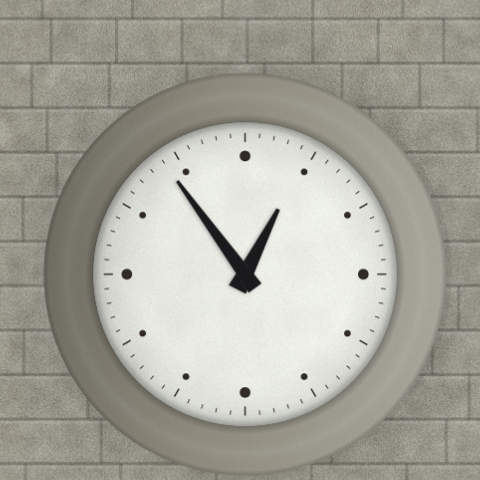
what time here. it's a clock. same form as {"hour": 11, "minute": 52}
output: {"hour": 12, "minute": 54}
